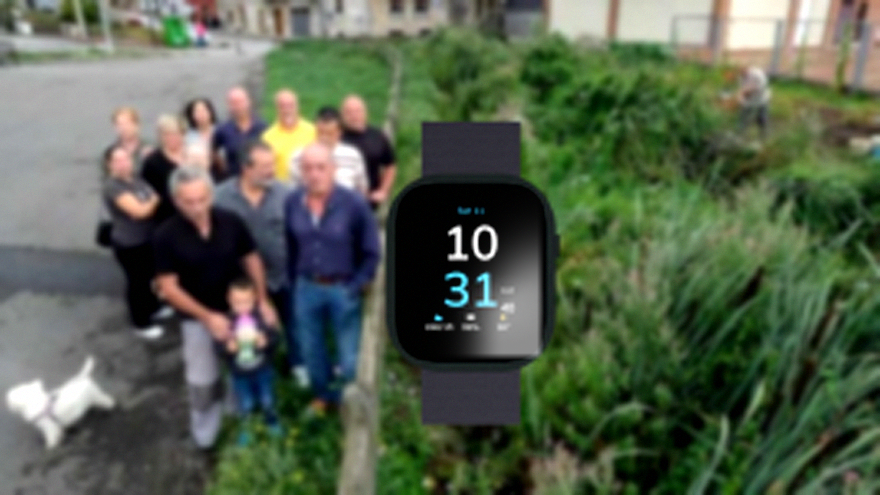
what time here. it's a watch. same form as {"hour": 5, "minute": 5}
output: {"hour": 10, "minute": 31}
